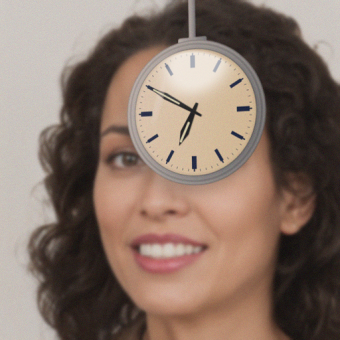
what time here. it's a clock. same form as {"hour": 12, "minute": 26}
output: {"hour": 6, "minute": 50}
